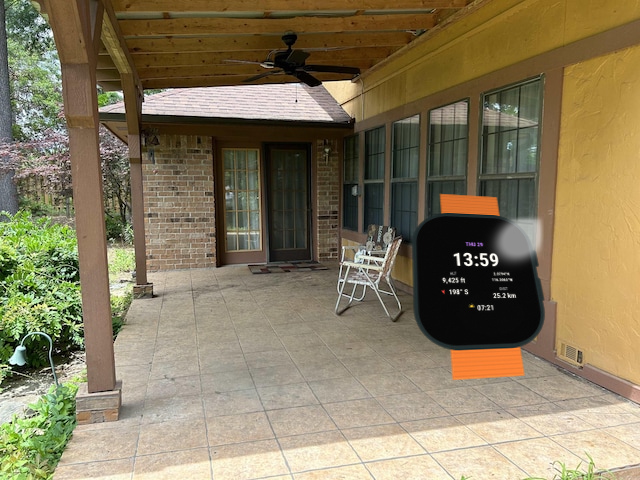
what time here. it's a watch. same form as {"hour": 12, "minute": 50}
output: {"hour": 13, "minute": 59}
